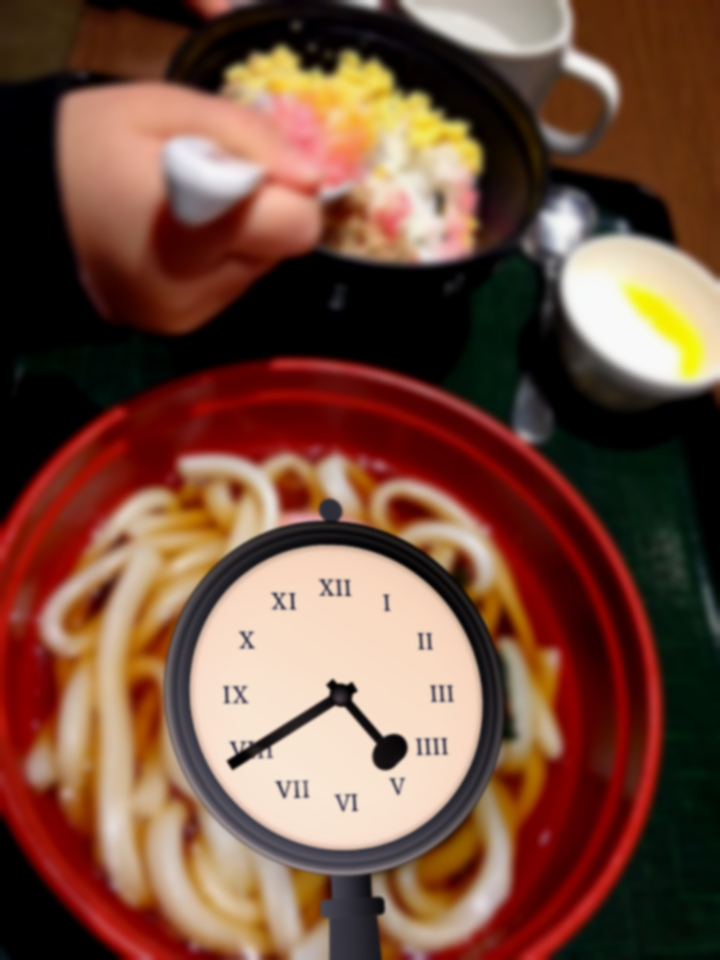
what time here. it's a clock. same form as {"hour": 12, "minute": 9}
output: {"hour": 4, "minute": 40}
